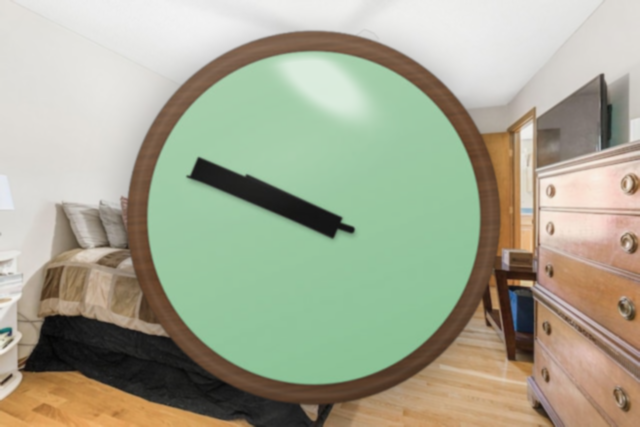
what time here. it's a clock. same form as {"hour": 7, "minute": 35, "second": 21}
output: {"hour": 9, "minute": 48, "second": 48}
